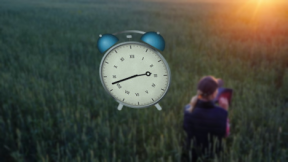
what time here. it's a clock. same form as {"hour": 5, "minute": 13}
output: {"hour": 2, "minute": 42}
